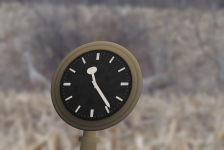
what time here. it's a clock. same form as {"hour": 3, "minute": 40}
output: {"hour": 11, "minute": 24}
